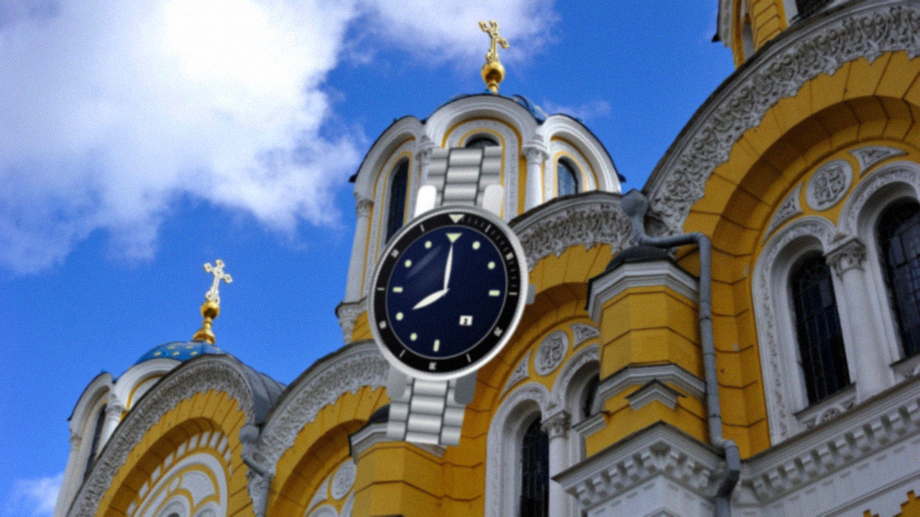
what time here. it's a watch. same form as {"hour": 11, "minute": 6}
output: {"hour": 8, "minute": 0}
